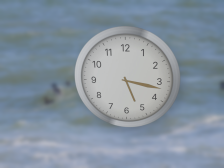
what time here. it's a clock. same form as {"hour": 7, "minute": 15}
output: {"hour": 5, "minute": 17}
